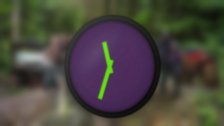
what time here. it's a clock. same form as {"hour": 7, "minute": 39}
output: {"hour": 11, "minute": 33}
